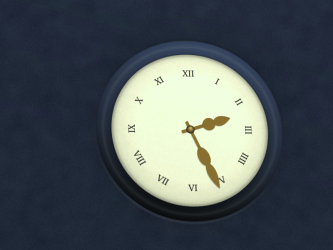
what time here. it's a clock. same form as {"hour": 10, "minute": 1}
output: {"hour": 2, "minute": 26}
